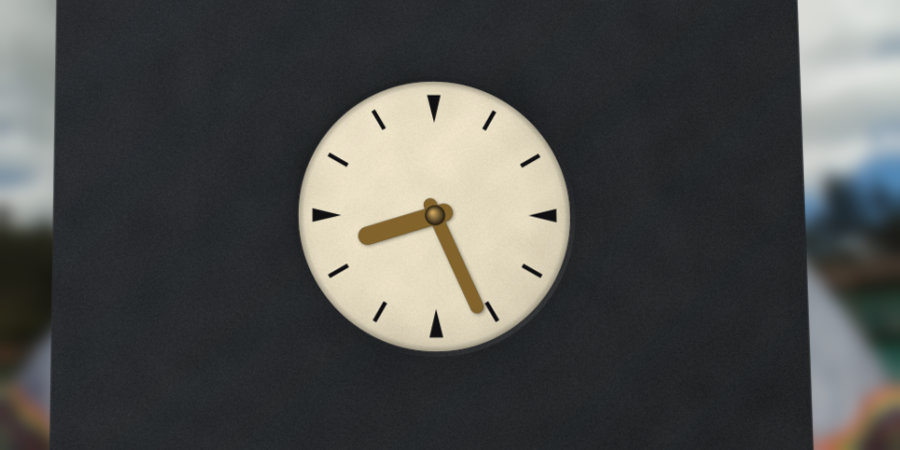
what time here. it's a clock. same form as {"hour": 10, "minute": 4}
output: {"hour": 8, "minute": 26}
